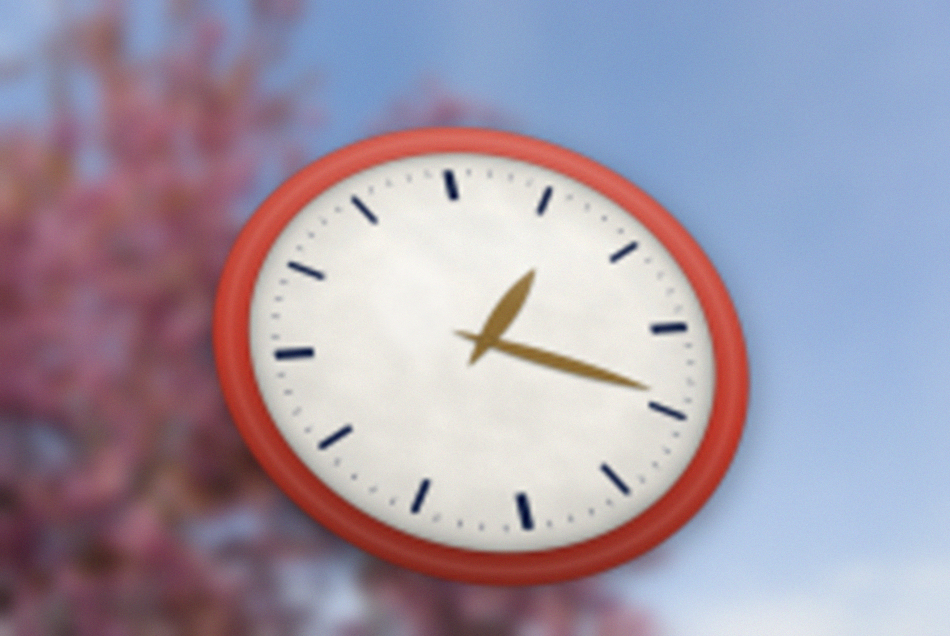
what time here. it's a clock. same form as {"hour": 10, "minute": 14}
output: {"hour": 1, "minute": 19}
